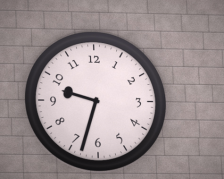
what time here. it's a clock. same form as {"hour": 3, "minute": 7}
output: {"hour": 9, "minute": 33}
